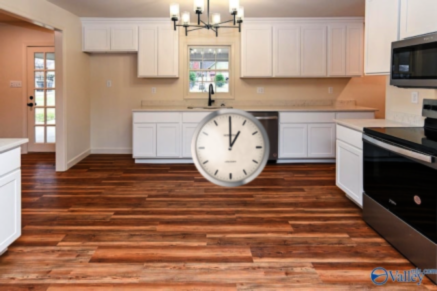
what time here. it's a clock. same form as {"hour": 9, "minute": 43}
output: {"hour": 1, "minute": 0}
